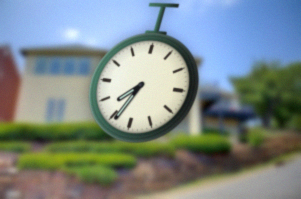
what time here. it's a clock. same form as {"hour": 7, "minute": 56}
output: {"hour": 7, "minute": 34}
